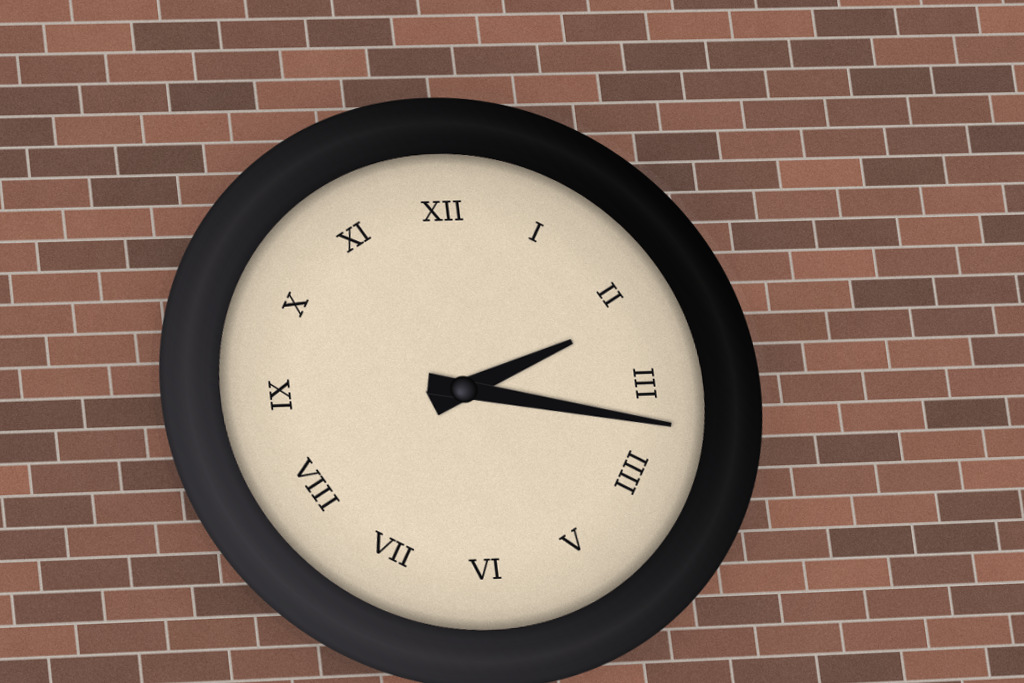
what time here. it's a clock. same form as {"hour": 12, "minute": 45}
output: {"hour": 2, "minute": 17}
